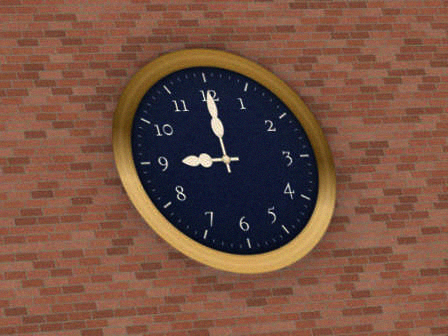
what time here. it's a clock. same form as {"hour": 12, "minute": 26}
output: {"hour": 9, "minute": 0}
